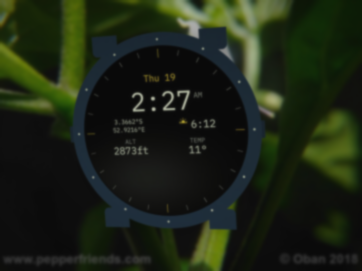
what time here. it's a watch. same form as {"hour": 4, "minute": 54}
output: {"hour": 2, "minute": 27}
